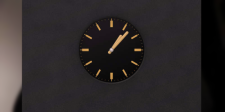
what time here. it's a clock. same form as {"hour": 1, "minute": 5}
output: {"hour": 1, "minute": 7}
